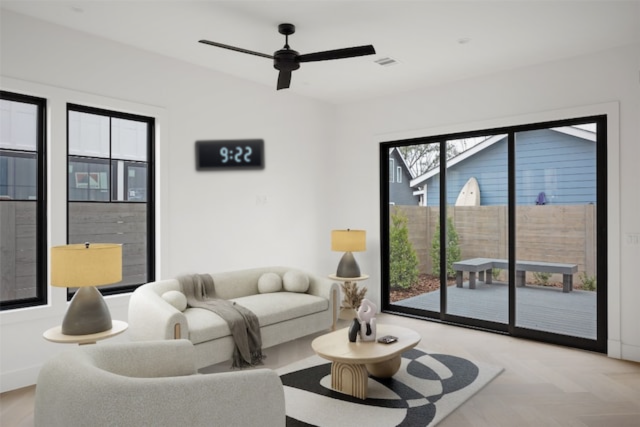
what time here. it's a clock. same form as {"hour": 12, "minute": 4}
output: {"hour": 9, "minute": 22}
